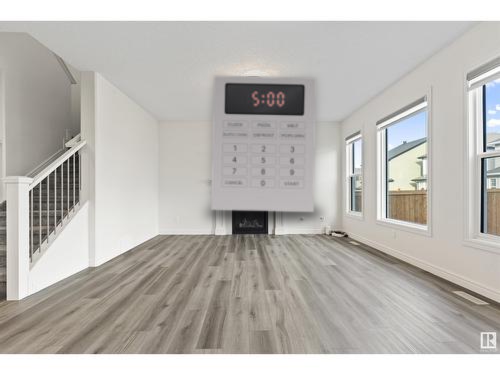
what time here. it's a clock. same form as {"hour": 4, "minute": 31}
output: {"hour": 5, "minute": 0}
